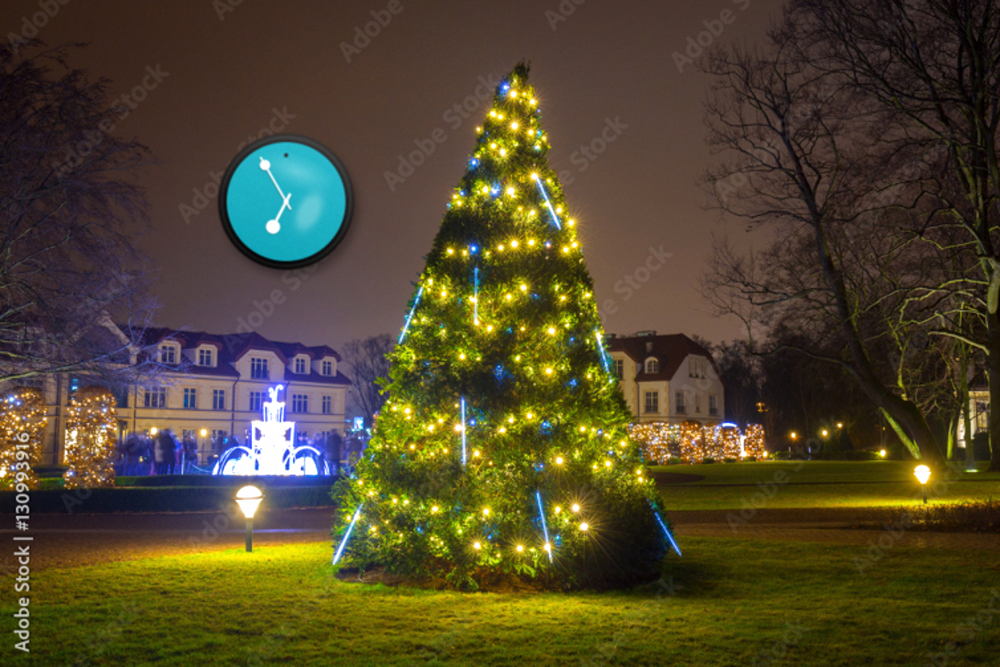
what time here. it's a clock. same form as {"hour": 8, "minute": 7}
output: {"hour": 6, "minute": 55}
